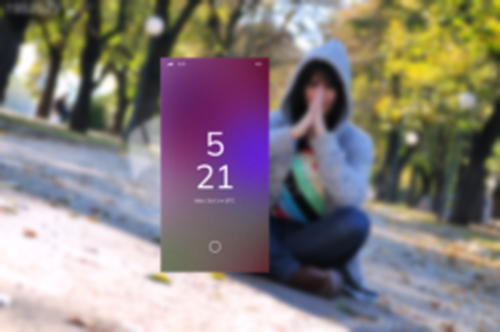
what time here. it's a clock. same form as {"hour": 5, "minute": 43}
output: {"hour": 5, "minute": 21}
